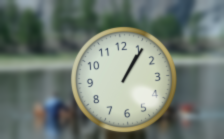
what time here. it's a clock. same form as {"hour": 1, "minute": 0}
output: {"hour": 1, "minute": 6}
